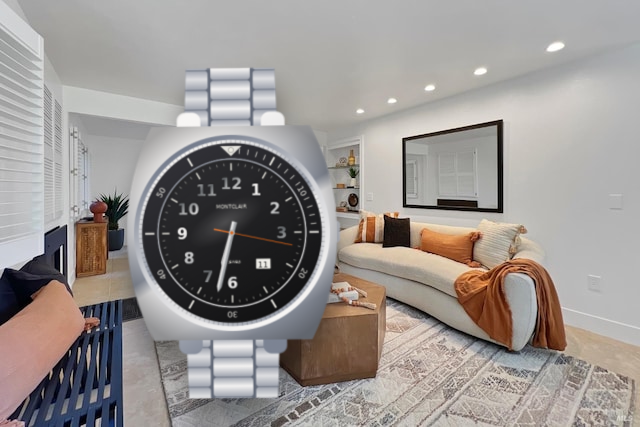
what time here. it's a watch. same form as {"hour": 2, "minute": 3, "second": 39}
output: {"hour": 6, "minute": 32, "second": 17}
